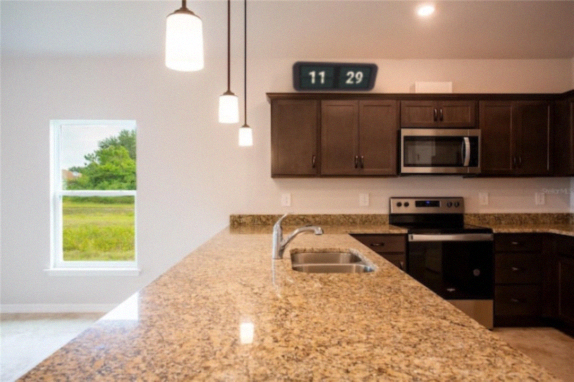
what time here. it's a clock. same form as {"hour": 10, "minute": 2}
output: {"hour": 11, "minute": 29}
